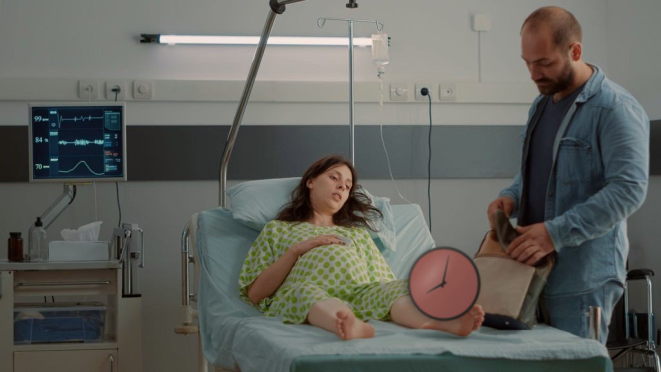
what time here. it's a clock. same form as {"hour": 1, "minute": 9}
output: {"hour": 8, "minute": 2}
